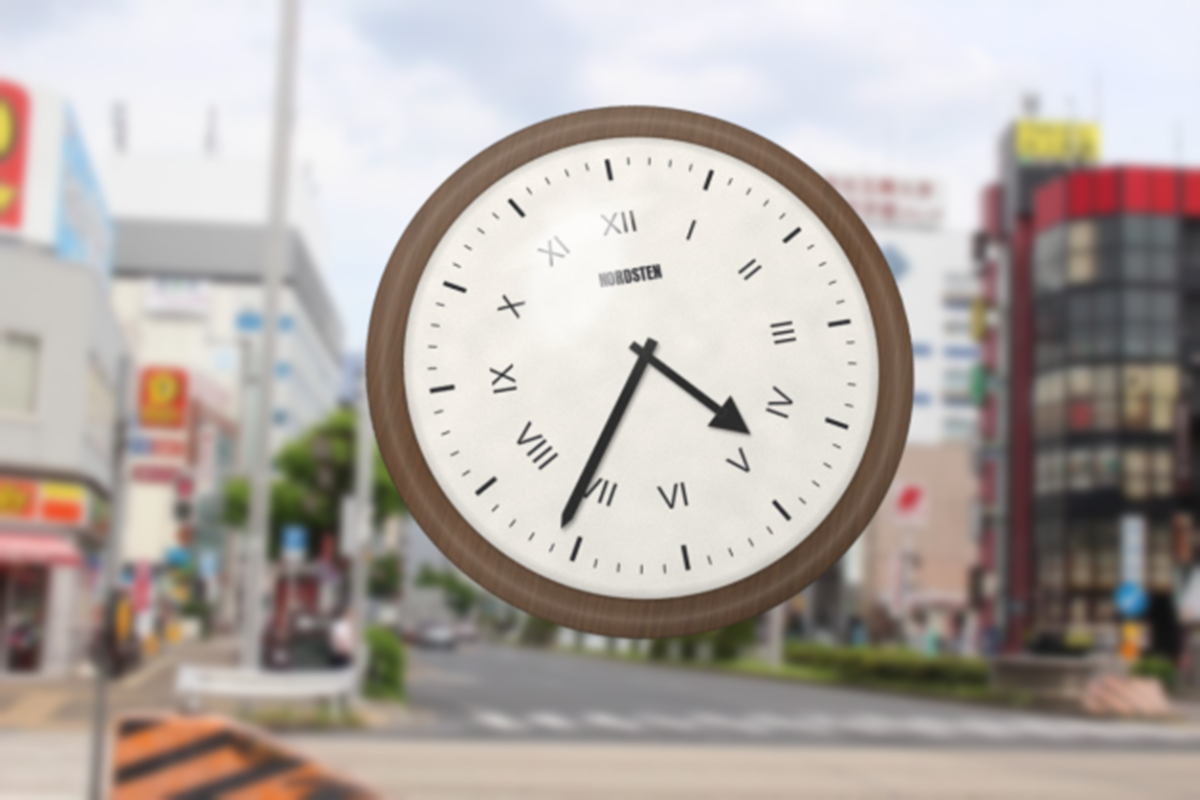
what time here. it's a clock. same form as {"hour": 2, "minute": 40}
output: {"hour": 4, "minute": 36}
